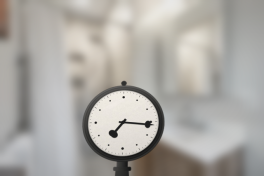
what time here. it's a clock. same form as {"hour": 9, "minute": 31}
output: {"hour": 7, "minute": 16}
